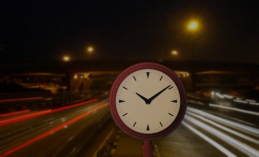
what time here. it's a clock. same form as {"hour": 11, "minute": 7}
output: {"hour": 10, "minute": 9}
